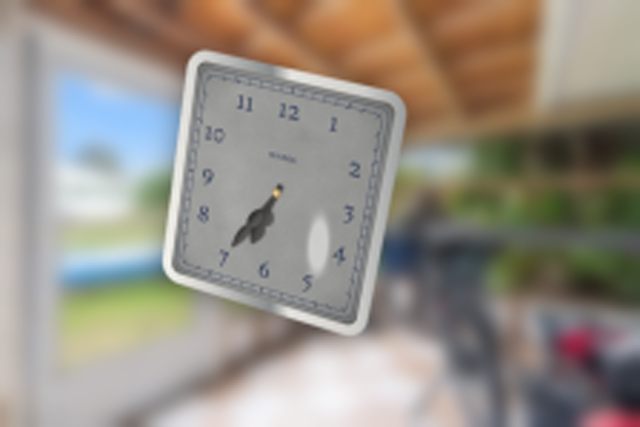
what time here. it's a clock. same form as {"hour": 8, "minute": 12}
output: {"hour": 6, "minute": 35}
